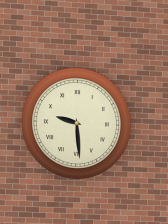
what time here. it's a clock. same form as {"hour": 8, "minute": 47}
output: {"hour": 9, "minute": 29}
